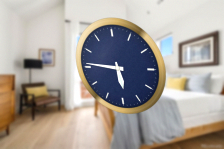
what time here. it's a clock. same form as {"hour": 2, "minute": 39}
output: {"hour": 5, "minute": 46}
